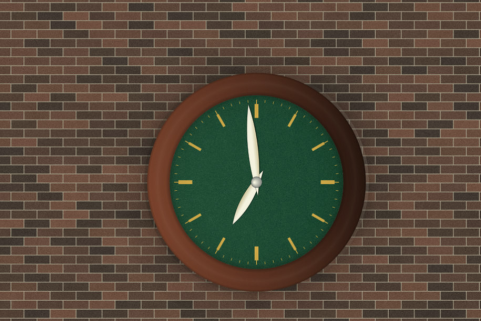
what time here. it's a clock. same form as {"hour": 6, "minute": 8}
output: {"hour": 6, "minute": 59}
